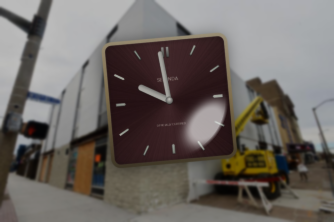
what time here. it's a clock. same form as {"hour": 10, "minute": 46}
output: {"hour": 9, "minute": 59}
